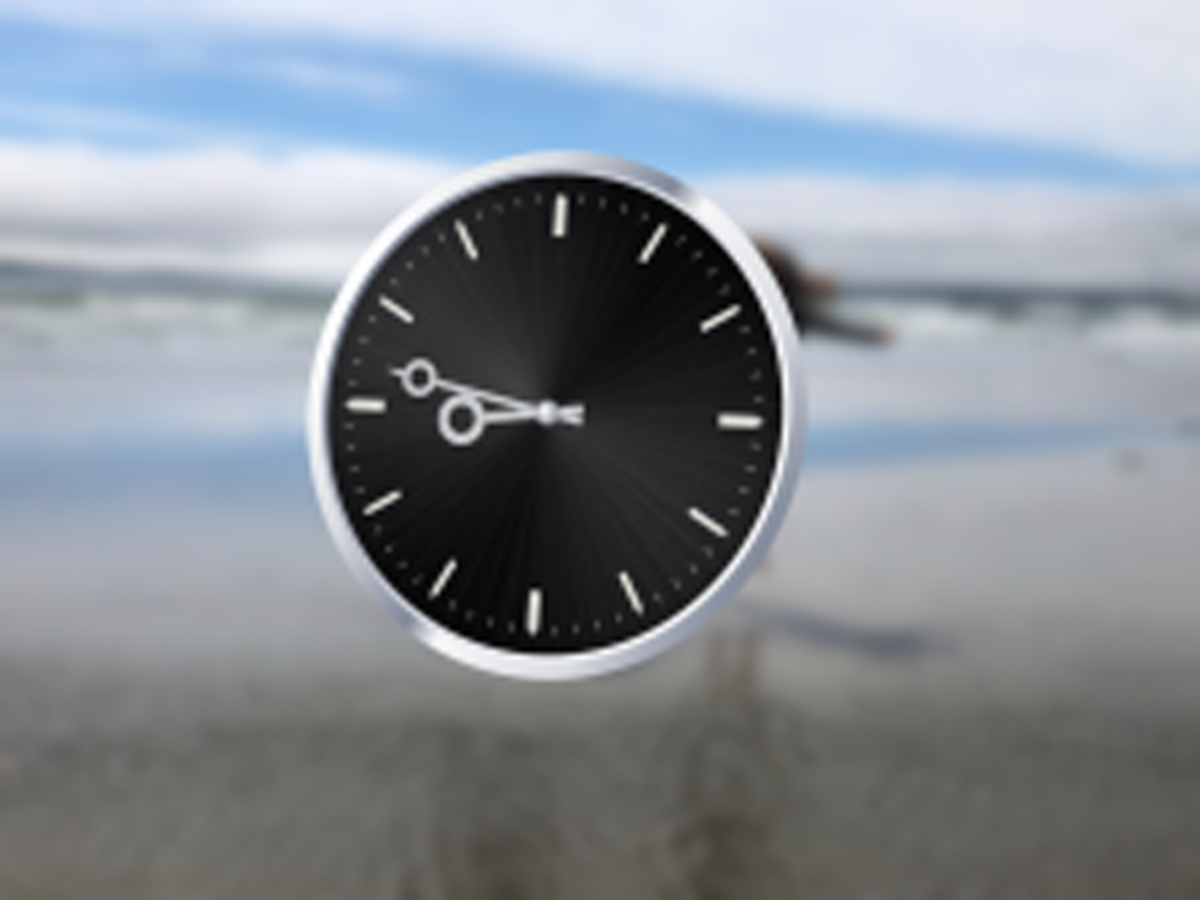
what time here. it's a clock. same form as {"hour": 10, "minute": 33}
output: {"hour": 8, "minute": 47}
